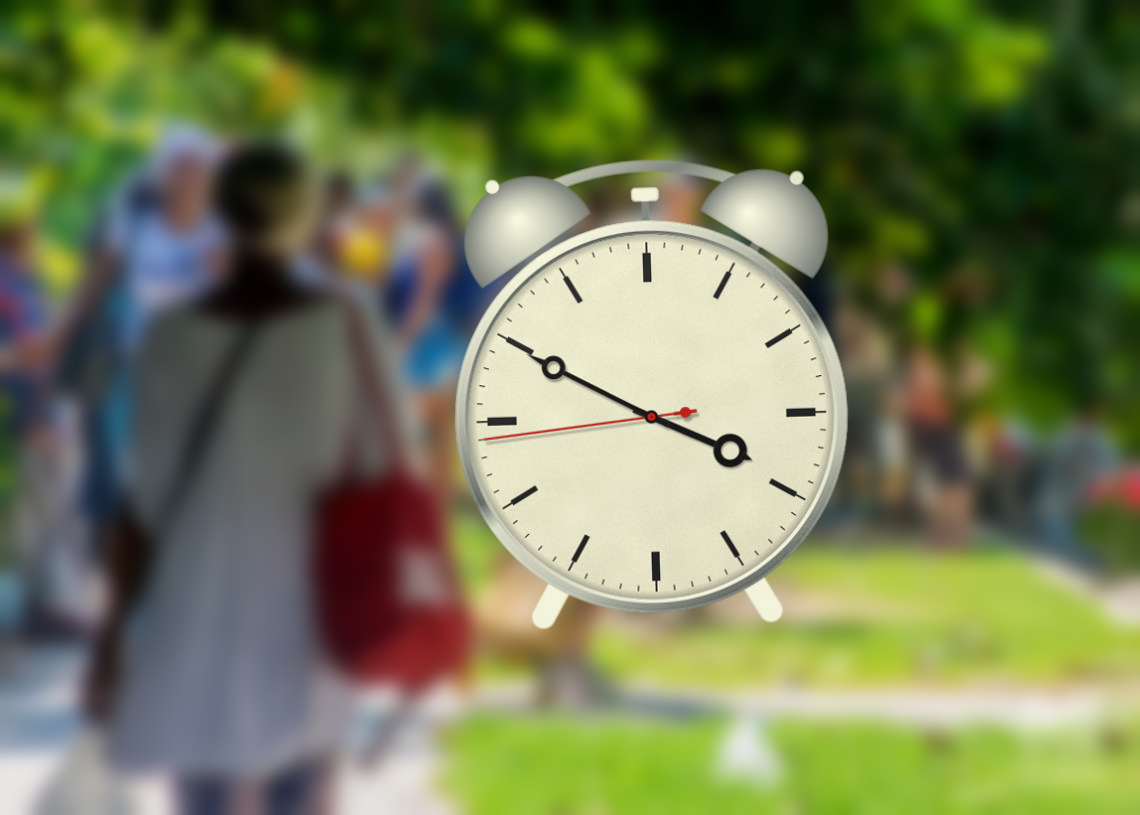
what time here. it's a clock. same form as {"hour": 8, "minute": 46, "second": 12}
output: {"hour": 3, "minute": 49, "second": 44}
